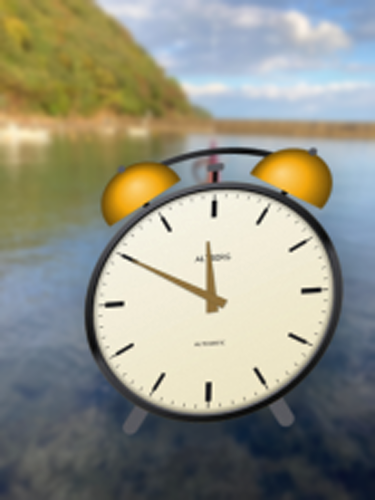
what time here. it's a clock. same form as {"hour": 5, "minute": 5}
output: {"hour": 11, "minute": 50}
